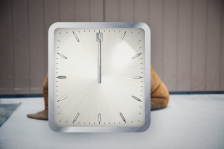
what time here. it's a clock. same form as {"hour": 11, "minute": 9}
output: {"hour": 12, "minute": 0}
